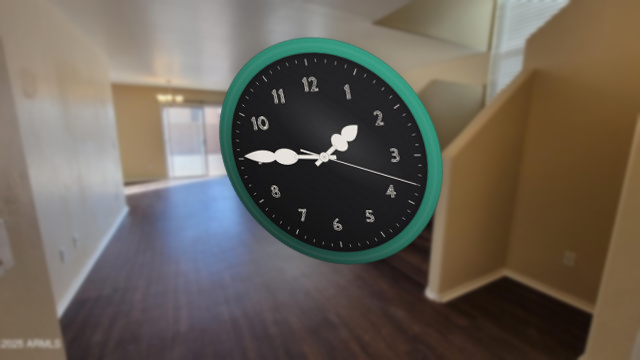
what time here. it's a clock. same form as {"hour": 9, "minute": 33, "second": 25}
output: {"hour": 1, "minute": 45, "second": 18}
